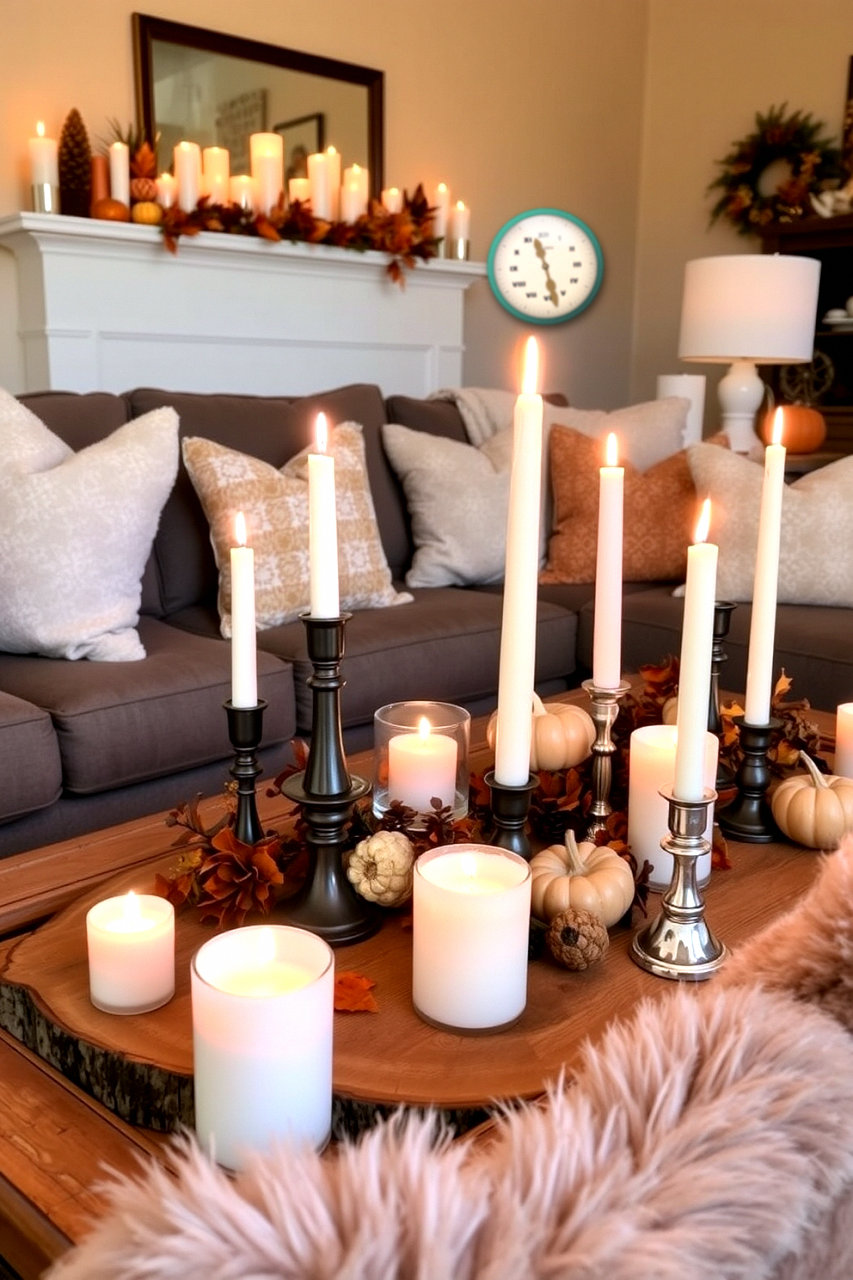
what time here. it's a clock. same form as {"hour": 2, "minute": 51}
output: {"hour": 11, "minute": 28}
